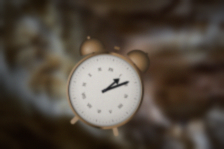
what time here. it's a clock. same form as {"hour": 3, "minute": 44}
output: {"hour": 1, "minute": 9}
